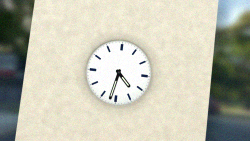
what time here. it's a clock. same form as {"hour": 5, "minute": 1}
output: {"hour": 4, "minute": 32}
